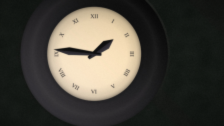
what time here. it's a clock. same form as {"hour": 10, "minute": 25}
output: {"hour": 1, "minute": 46}
